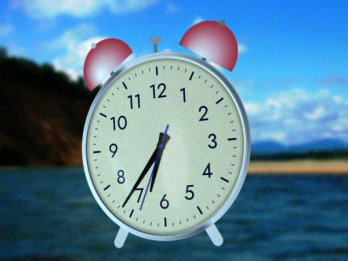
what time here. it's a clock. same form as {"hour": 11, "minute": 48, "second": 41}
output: {"hour": 6, "minute": 36, "second": 34}
